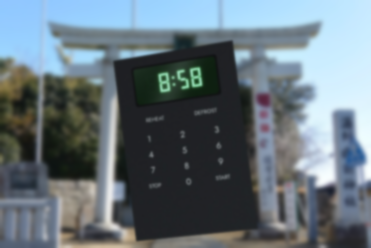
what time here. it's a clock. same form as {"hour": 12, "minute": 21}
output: {"hour": 8, "minute": 58}
